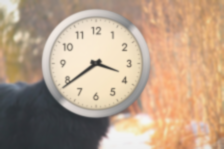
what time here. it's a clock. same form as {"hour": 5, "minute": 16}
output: {"hour": 3, "minute": 39}
